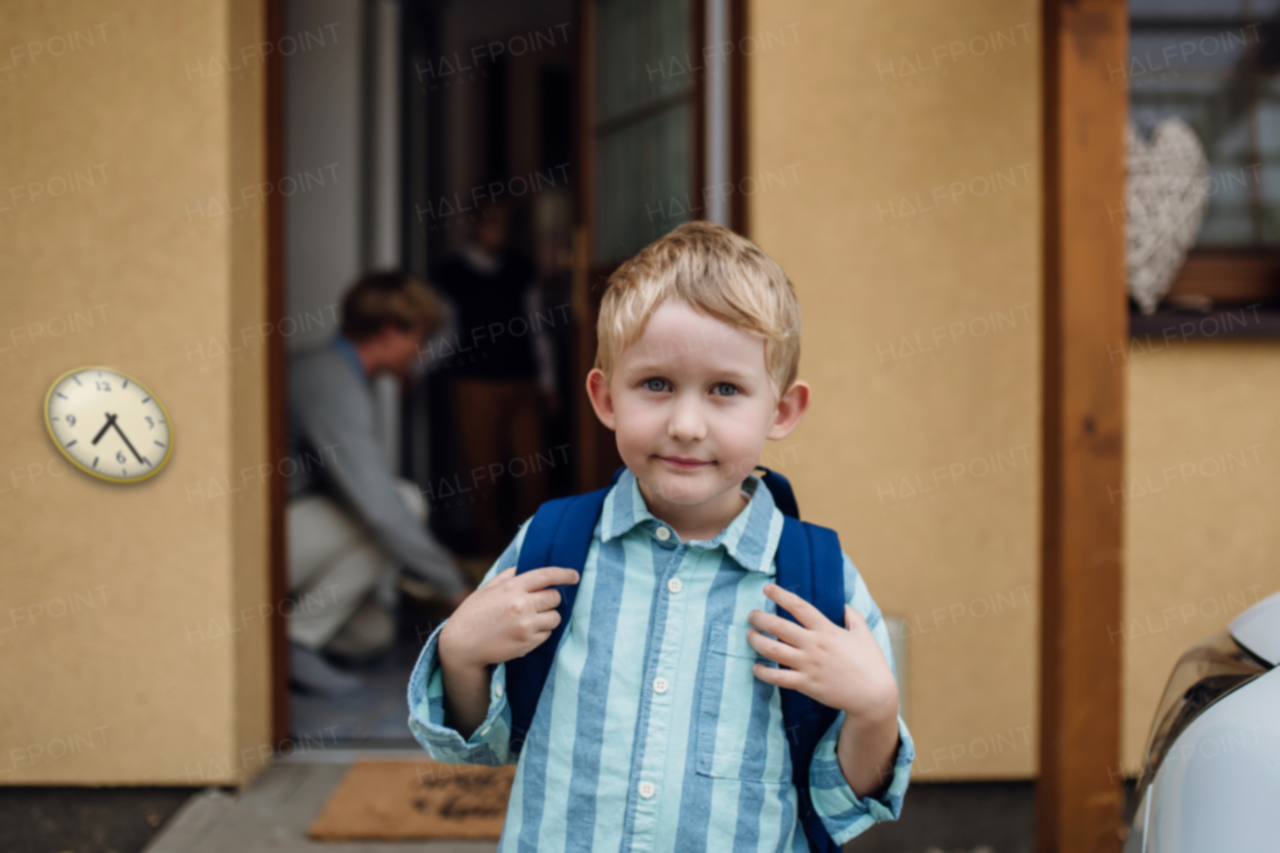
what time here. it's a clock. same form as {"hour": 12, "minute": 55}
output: {"hour": 7, "minute": 26}
